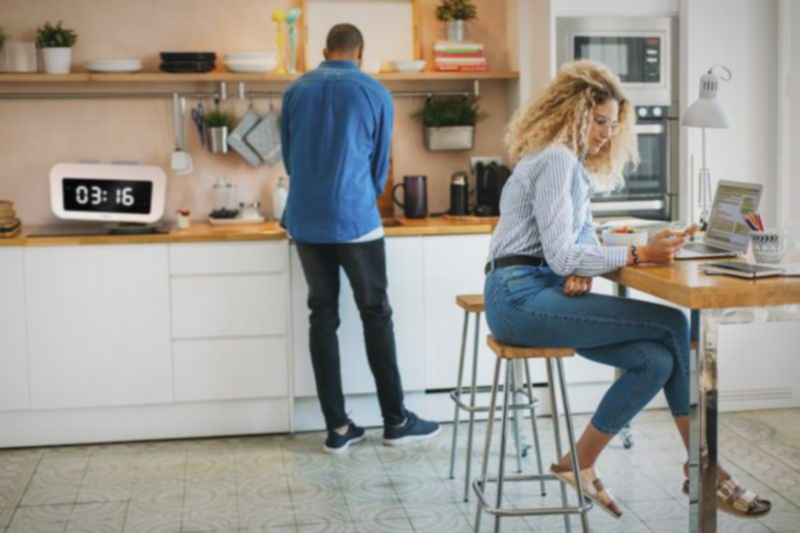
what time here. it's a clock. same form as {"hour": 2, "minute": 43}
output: {"hour": 3, "minute": 16}
